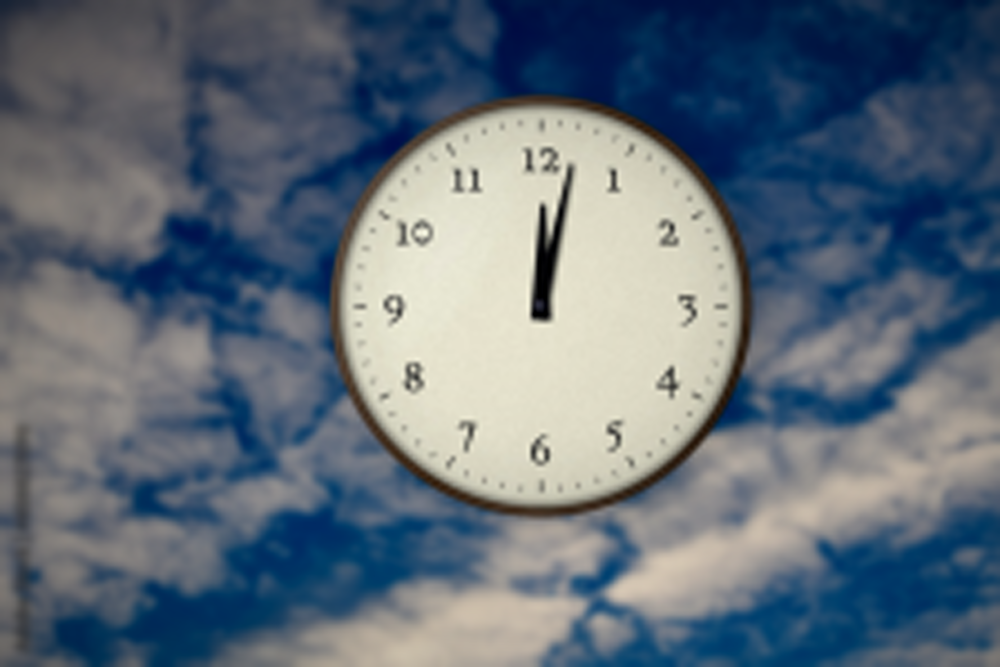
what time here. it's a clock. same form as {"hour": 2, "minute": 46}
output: {"hour": 12, "minute": 2}
